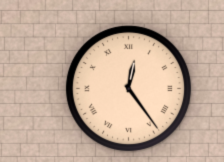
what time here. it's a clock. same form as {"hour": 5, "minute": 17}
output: {"hour": 12, "minute": 24}
